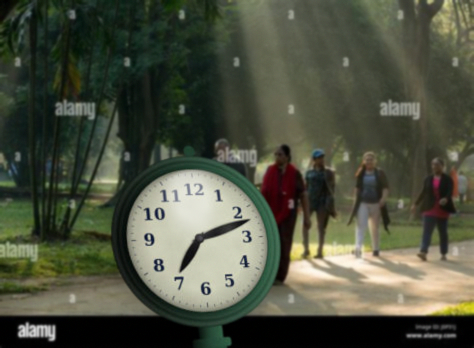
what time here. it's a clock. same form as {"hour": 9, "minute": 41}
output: {"hour": 7, "minute": 12}
